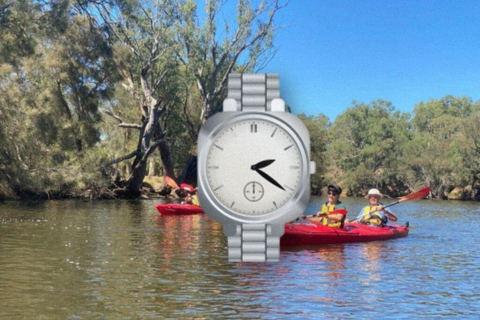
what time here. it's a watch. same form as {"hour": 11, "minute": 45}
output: {"hour": 2, "minute": 21}
